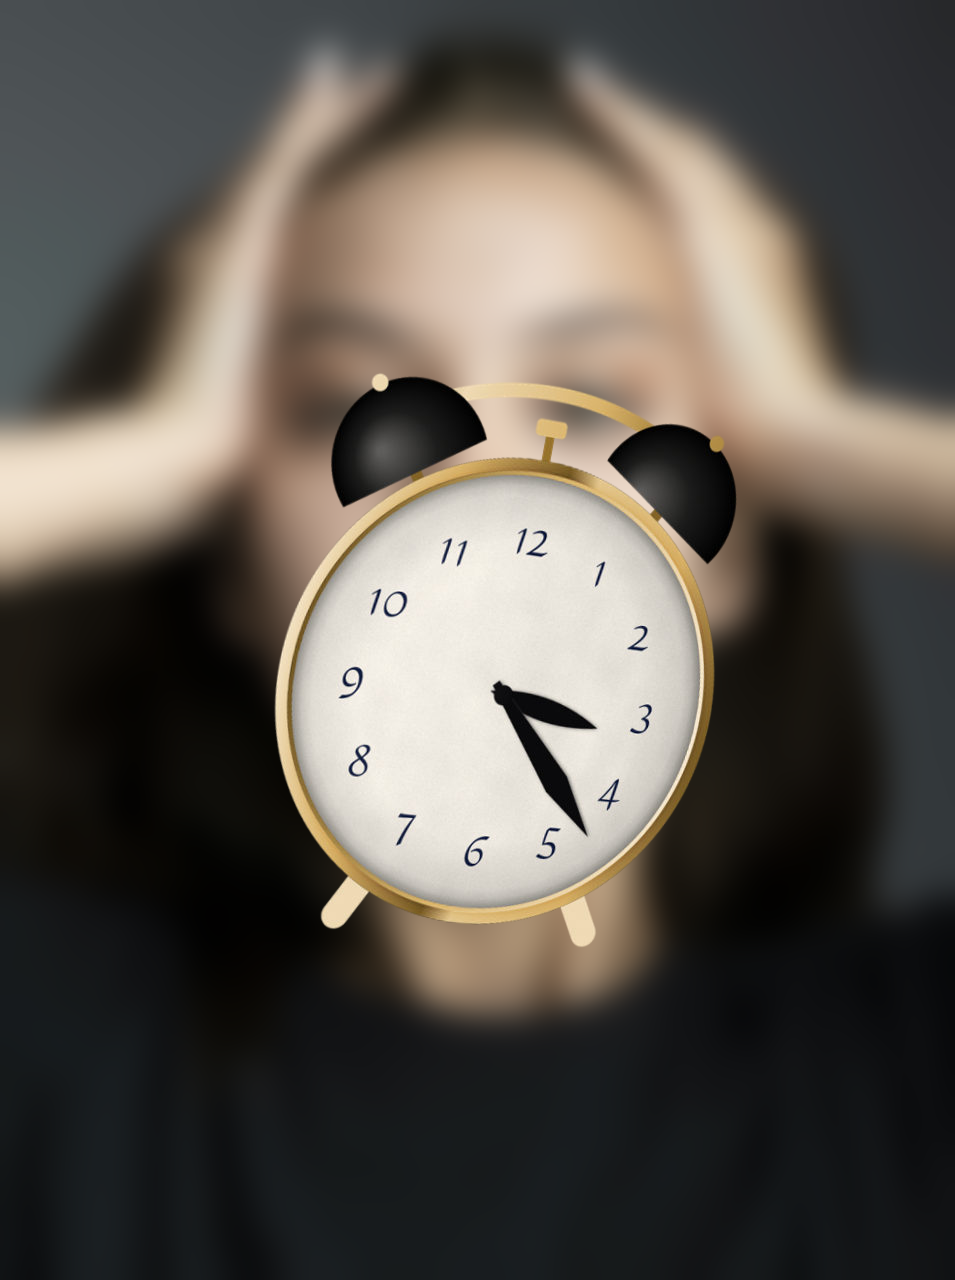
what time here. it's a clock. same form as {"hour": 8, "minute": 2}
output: {"hour": 3, "minute": 23}
